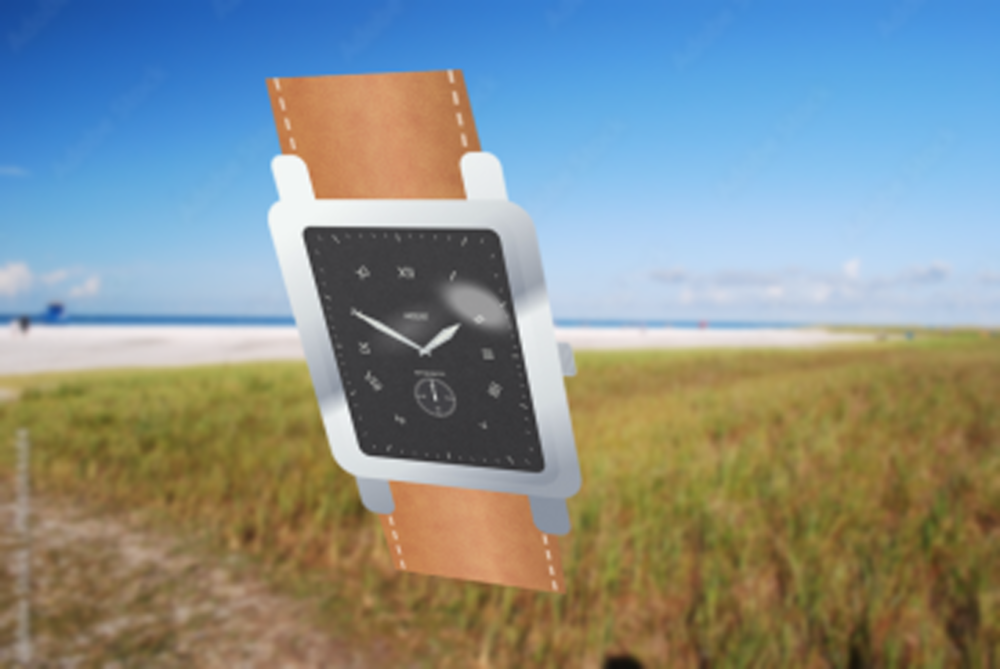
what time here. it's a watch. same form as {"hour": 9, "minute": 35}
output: {"hour": 1, "minute": 50}
